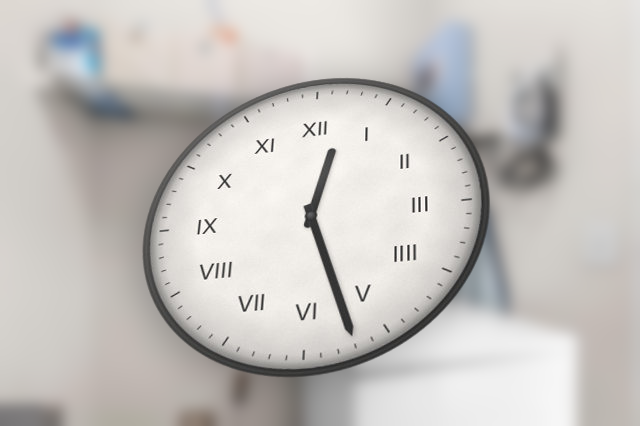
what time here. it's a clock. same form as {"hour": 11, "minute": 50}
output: {"hour": 12, "minute": 27}
